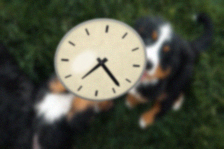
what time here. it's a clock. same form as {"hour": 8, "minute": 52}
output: {"hour": 7, "minute": 23}
